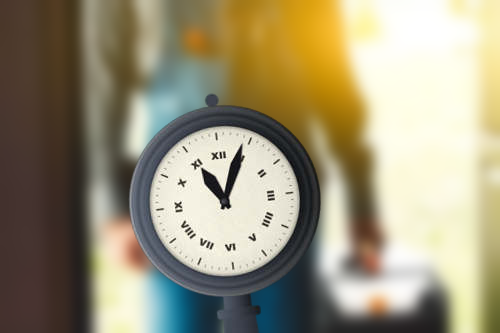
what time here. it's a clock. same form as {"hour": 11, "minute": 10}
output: {"hour": 11, "minute": 4}
